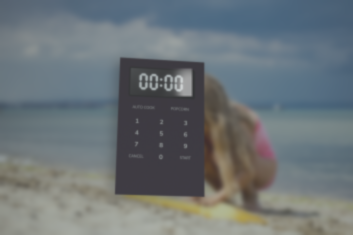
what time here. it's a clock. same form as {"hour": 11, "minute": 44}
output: {"hour": 0, "minute": 0}
